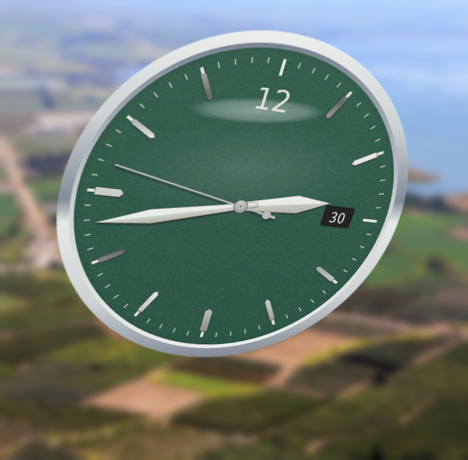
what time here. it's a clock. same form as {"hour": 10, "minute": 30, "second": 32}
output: {"hour": 2, "minute": 42, "second": 47}
